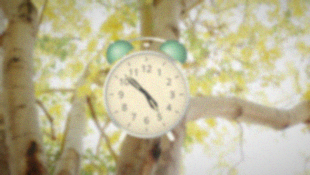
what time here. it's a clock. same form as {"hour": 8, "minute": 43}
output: {"hour": 4, "minute": 52}
